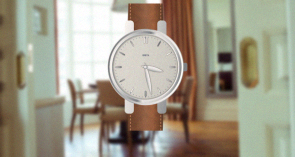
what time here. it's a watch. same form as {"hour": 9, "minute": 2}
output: {"hour": 3, "minute": 28}
